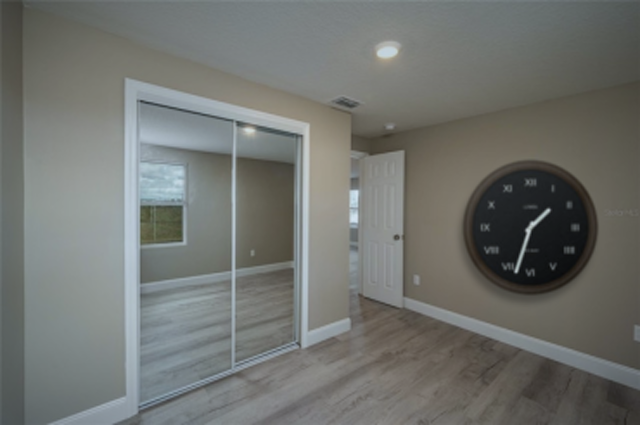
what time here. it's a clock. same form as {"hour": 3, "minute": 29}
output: {"hour": 1, "minute": 33}
